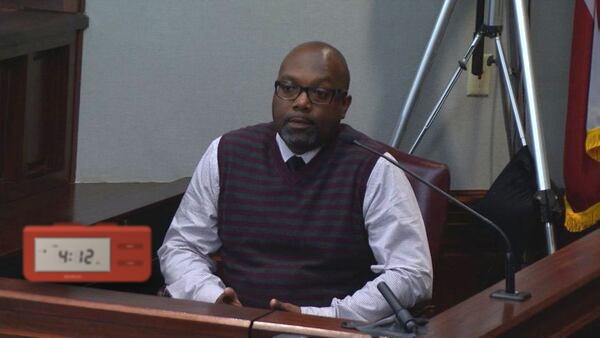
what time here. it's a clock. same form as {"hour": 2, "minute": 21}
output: {"hour": 4, "minute": 12}
